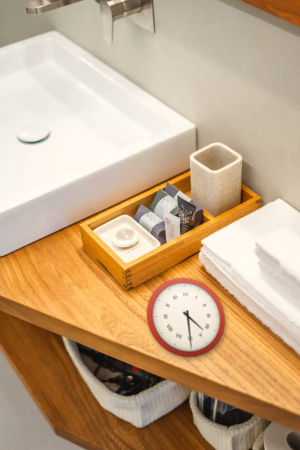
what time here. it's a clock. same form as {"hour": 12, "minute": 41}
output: {"hour": 4, "minute": 30}
